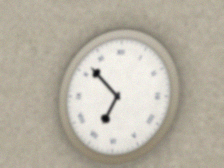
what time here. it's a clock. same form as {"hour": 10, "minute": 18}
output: {"hour": 6, "minute": 52}
